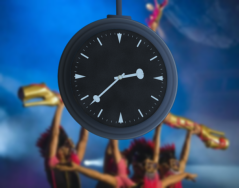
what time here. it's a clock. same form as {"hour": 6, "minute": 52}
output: {"hour": 2, "minute": 38}
